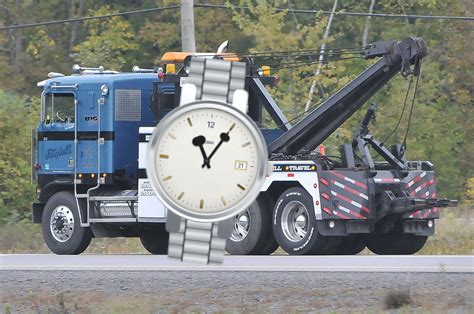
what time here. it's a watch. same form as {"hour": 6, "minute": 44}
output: {"hour": 11, "minute": 5}
